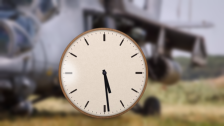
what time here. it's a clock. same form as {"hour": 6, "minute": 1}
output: {"hour": 5, "minute": 29}
